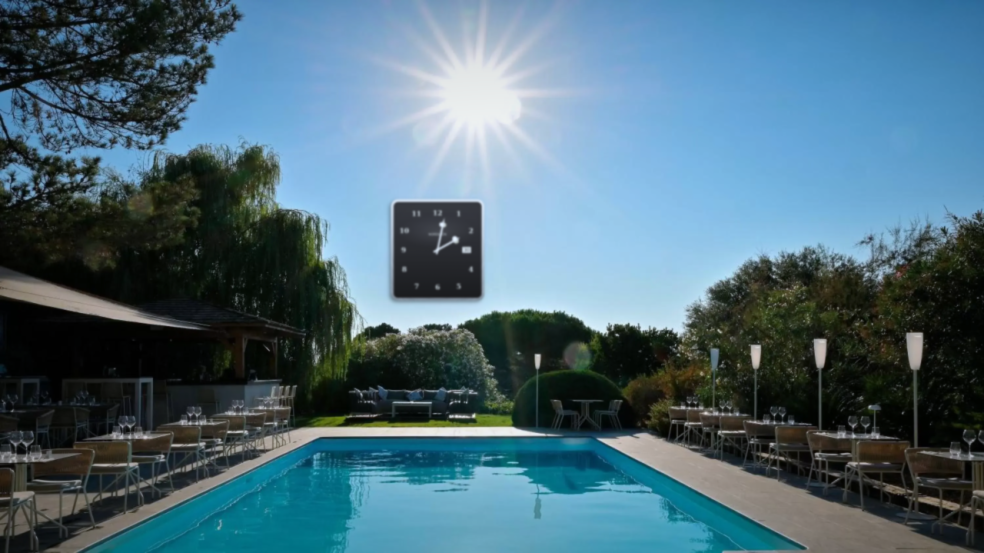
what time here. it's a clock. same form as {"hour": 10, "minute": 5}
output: {"hour": 2, "minute": 2}
